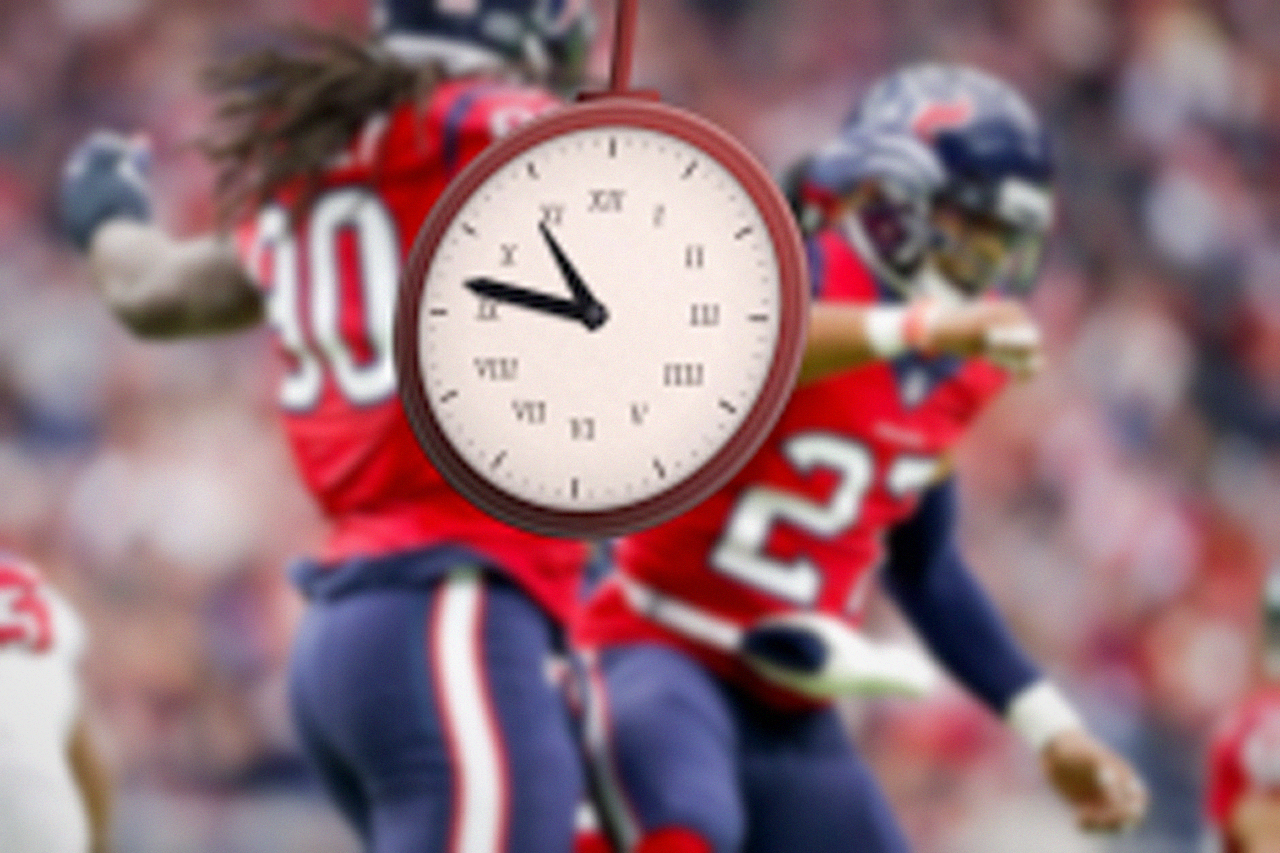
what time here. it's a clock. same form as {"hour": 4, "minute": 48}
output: {"hour": 10, "minute": 47}
